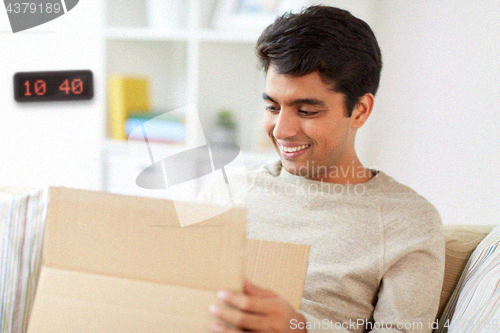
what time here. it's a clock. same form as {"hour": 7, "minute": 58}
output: {"hour": 10, "minute": 40}
